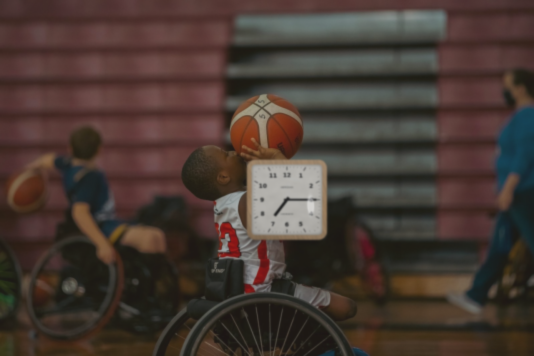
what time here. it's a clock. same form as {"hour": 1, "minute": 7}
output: {"hour": 7, "minute": 15}
